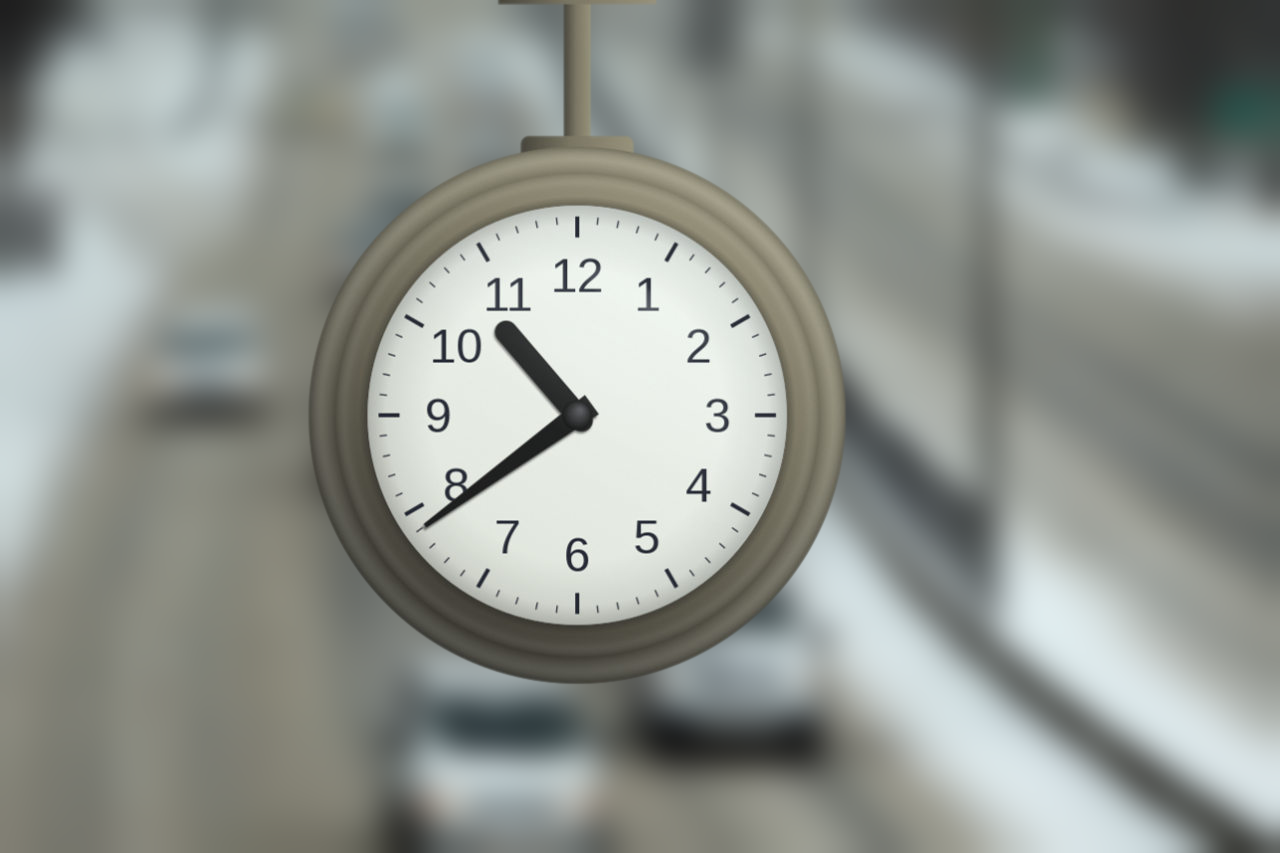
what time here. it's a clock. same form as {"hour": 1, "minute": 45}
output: {"hour": 10, "minute": 39}
